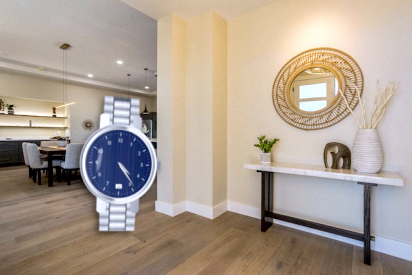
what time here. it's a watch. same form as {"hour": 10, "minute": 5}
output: {"hour": 4, "minute": 24}
